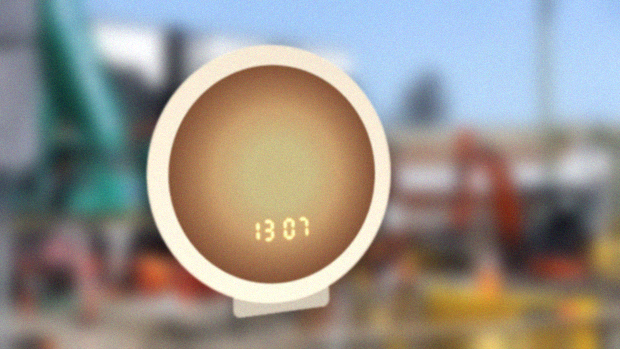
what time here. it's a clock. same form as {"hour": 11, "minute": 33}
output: {"hour": 13, "minute": 7}
